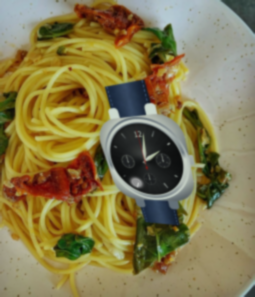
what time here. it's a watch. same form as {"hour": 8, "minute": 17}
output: {"hour": 2, "minute": 2}
